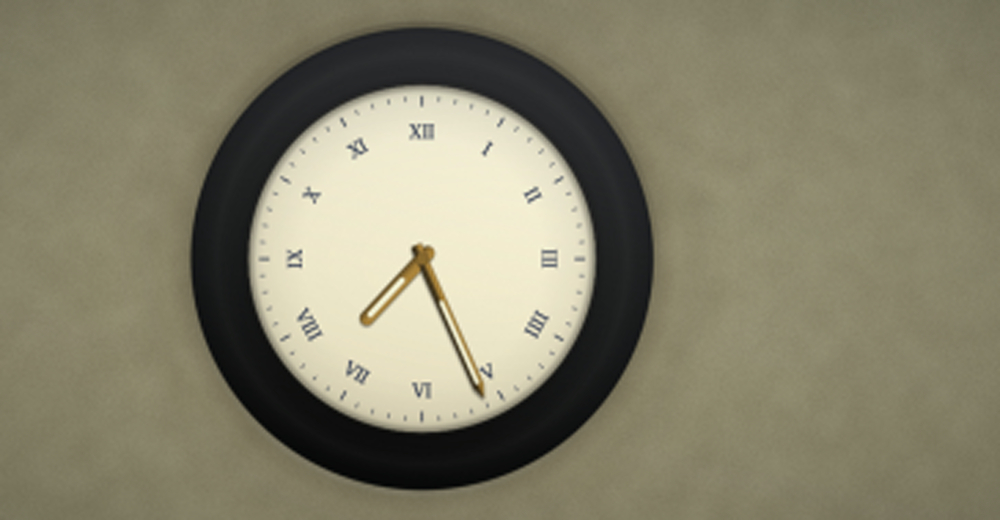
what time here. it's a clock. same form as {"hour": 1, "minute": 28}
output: {"hour": 7, "minute": 26}
